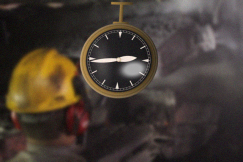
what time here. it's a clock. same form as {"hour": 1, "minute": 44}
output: {"hour": 2, "minute": 44}
